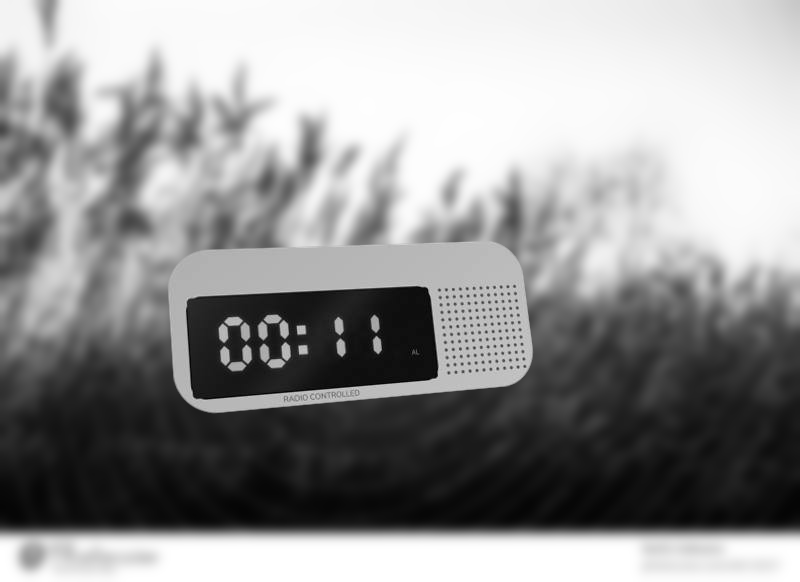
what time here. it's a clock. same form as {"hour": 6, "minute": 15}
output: {"hour": 0, "minute": 11}
